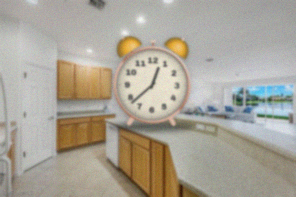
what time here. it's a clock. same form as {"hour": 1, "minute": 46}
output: {"hour": 12, "minute": 38}
